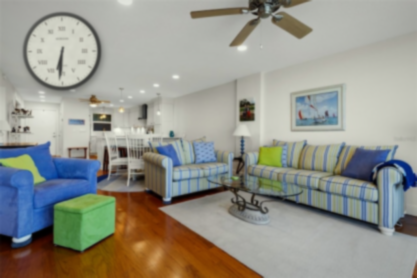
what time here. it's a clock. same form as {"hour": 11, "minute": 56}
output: {"hour": 6, "minute": 31}
